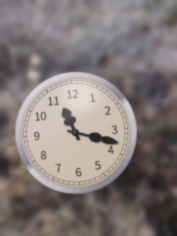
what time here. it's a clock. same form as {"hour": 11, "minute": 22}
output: {"hour": 11, "minute": 18}
